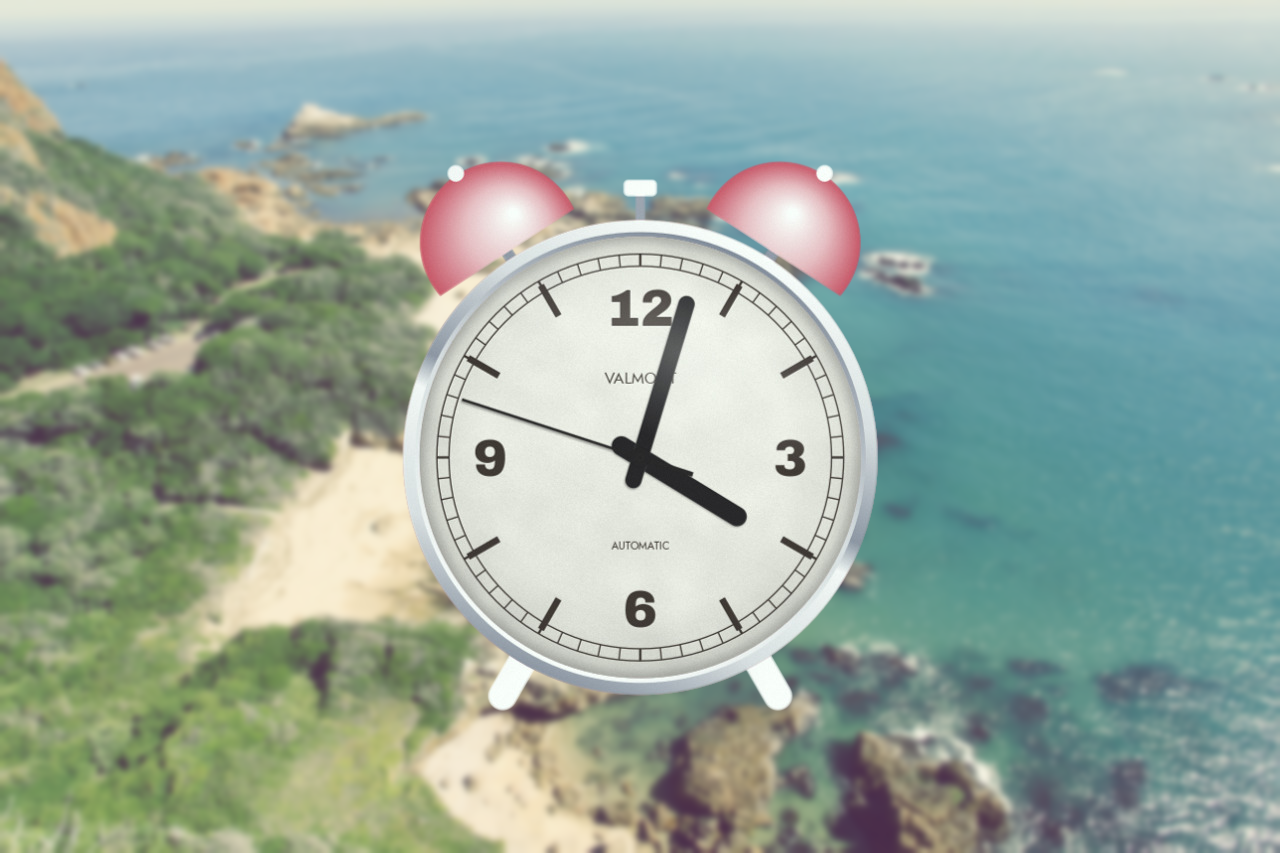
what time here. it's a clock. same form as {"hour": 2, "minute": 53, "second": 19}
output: {"hour": 4, "minute": 2, "second": 48}
